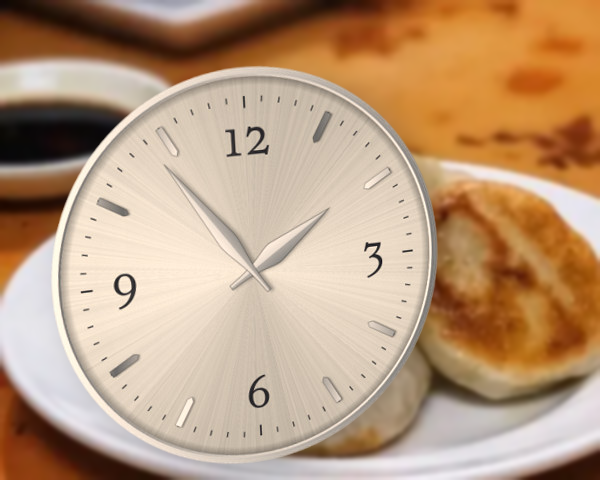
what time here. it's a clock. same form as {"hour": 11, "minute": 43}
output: {"hour": 1, "minute": 54}
